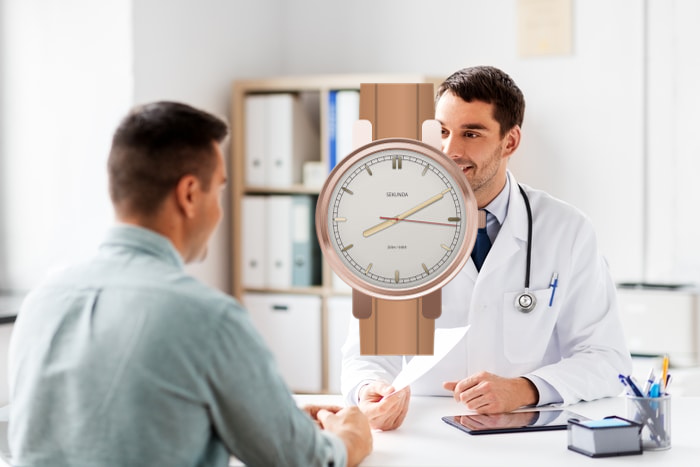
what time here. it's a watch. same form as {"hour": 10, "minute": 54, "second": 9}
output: {"hour": 8, "minute": 10, "second": 16}
